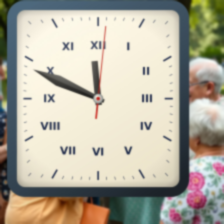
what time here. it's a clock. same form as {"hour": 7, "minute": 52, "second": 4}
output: {"hour": 11, "minute": 49, "second": 1}
